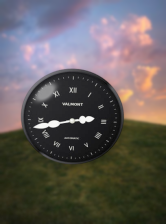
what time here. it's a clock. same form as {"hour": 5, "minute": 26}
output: {"hour": 2, "minute": 43}
